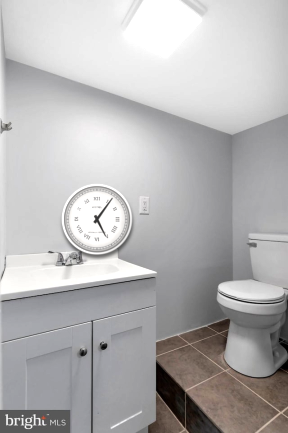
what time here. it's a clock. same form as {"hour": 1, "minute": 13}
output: {"hour": 5, "minute": 6}
